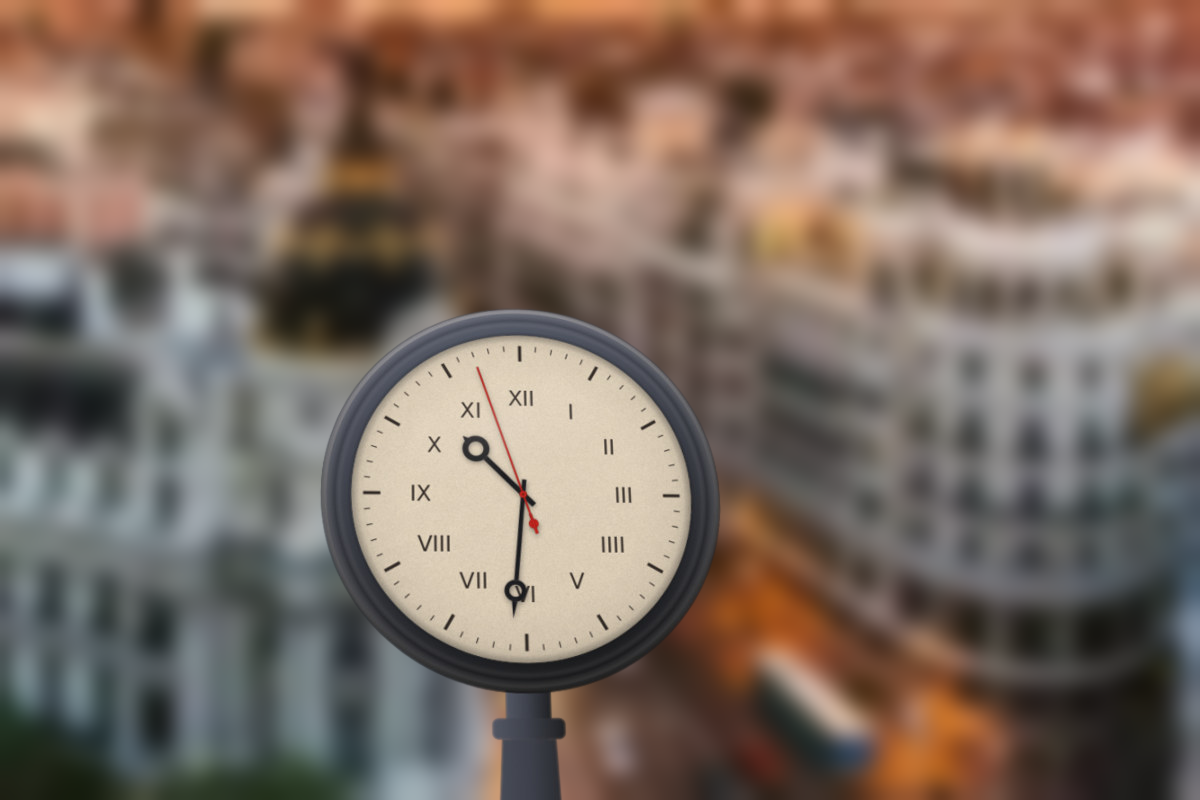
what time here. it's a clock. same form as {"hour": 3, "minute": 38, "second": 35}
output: {"hour": 10, "minute": 30, "second": 57}
